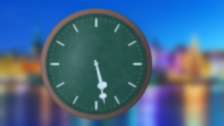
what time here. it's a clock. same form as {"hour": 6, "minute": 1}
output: {"hour": 5, "minute": 28}
